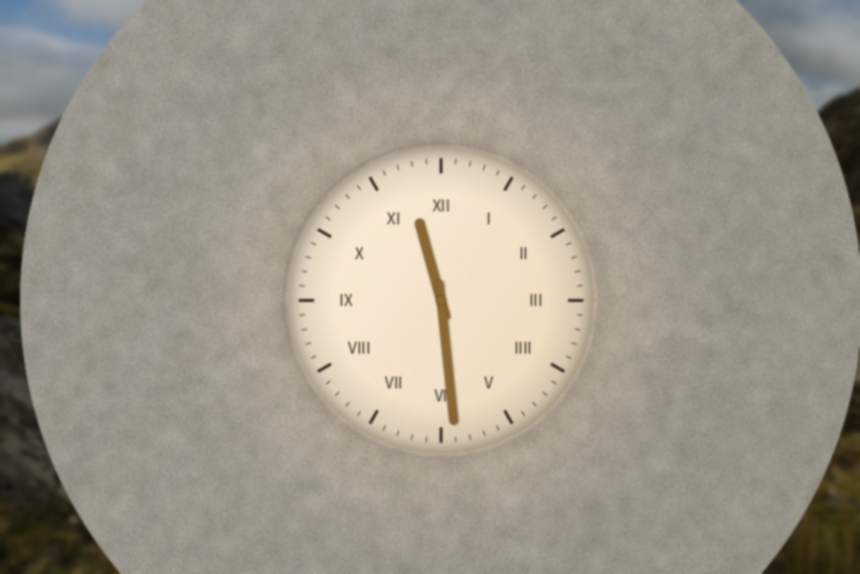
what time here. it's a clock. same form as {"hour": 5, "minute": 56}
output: {"hour": 11, "minute": 29}
